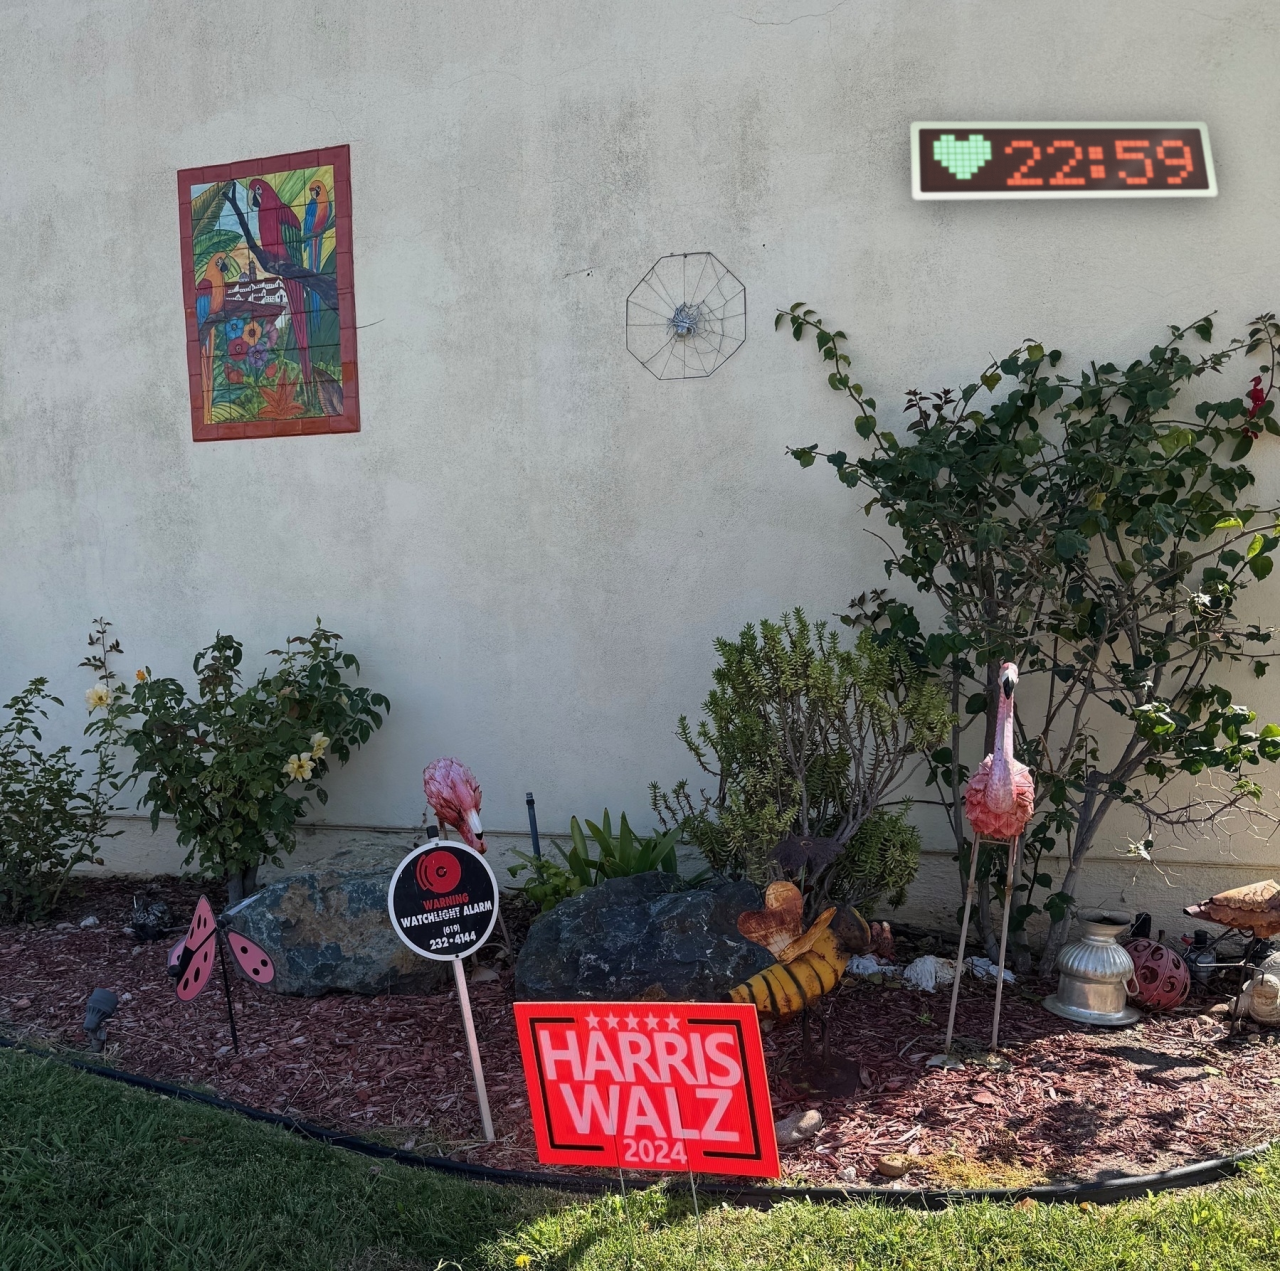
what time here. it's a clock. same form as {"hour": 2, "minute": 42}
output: {"hour": 22, "minute": 59}
